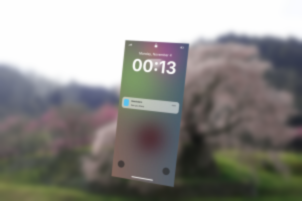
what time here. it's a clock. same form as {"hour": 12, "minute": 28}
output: {"hour": 0, "minute": 13}
